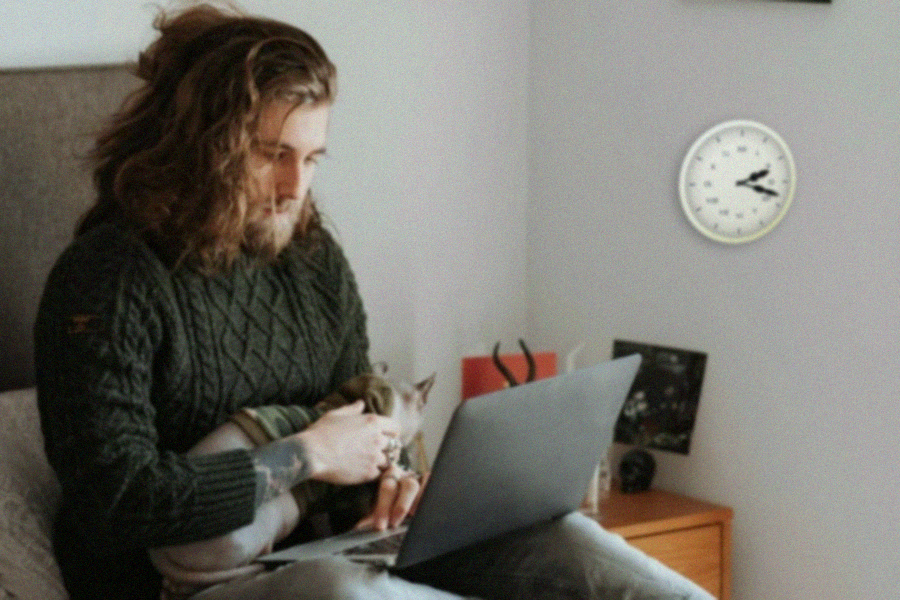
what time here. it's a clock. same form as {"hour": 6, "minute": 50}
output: {"hour": 2, "minute": 18}
